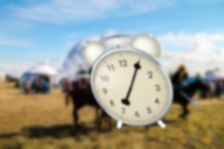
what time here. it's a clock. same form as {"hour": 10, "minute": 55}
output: {"hour": 7, "minute": 5}
